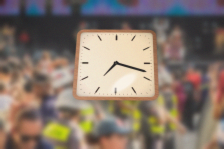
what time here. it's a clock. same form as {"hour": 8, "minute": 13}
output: {"hour": 7, "minute": 18}
